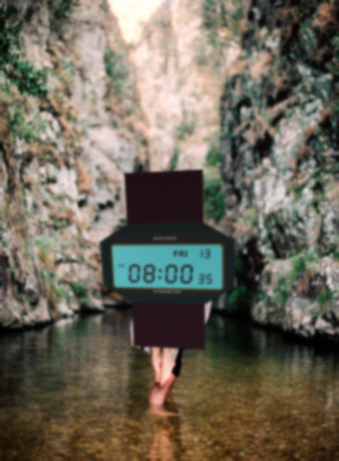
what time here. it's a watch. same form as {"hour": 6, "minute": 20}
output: {"hour": 8, "minute": 0}
